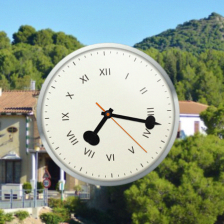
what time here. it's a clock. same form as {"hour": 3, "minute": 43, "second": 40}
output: {"hour": 7, "minute": 17, "second": 23}
